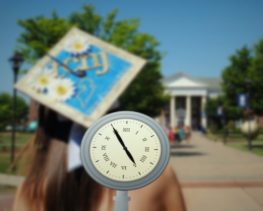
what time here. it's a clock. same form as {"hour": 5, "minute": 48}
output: {"hour": 4, "minute": 55}
